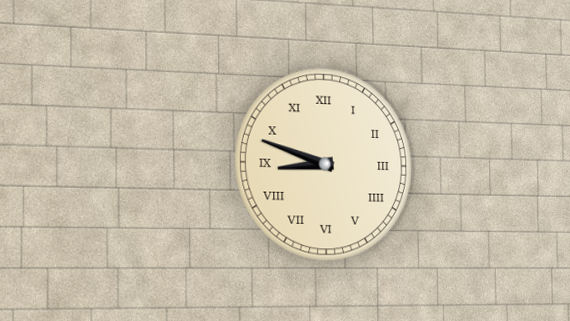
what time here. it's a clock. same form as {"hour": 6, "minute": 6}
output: {"hour": 8, "minute": 48}
